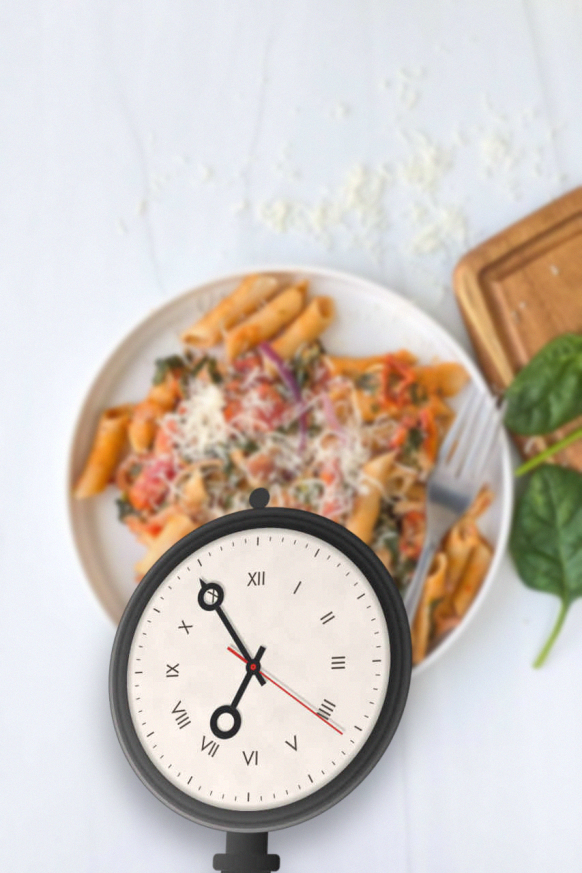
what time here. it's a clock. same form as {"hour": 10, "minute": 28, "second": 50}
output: {"hour": 6, "minute": 54, "second": 21}
